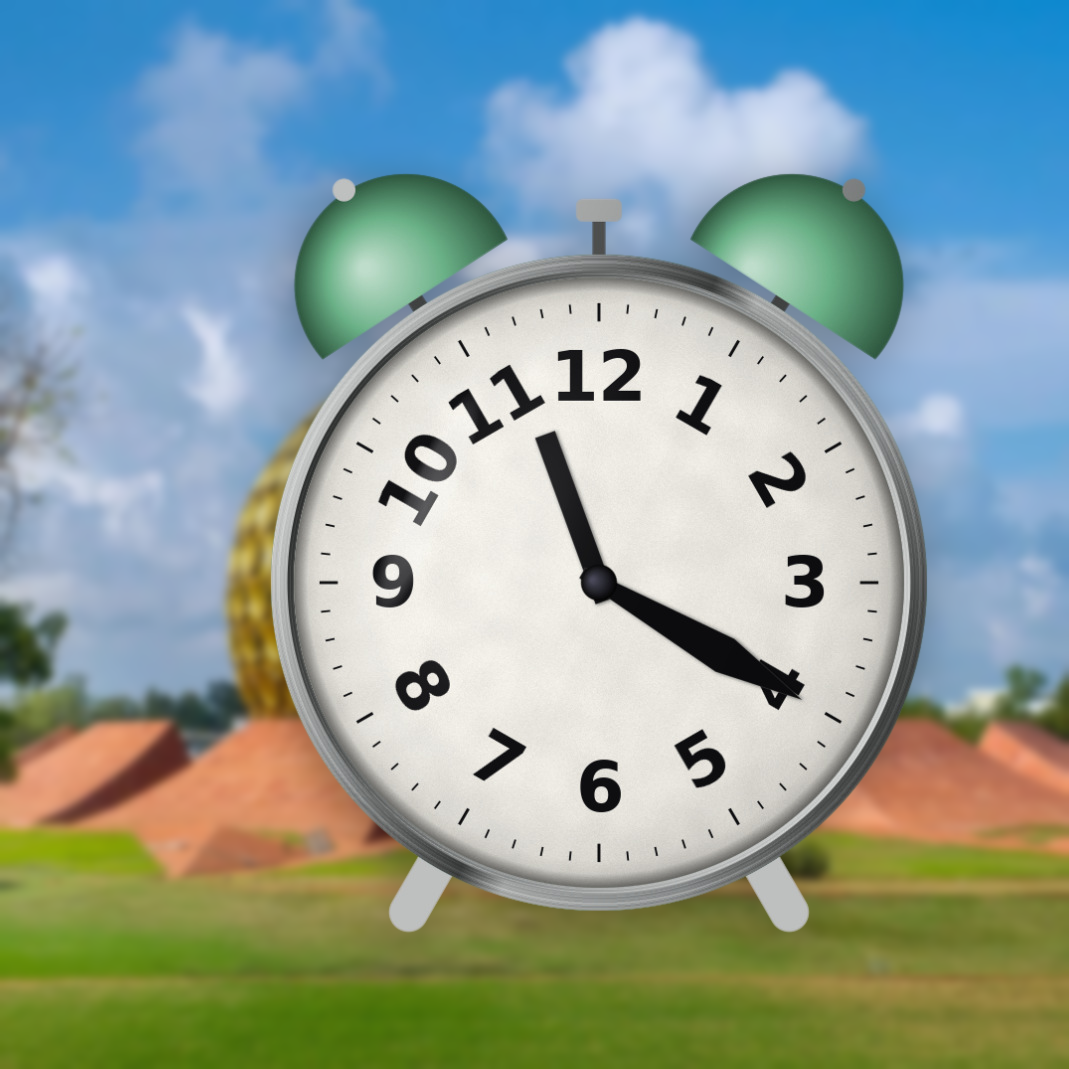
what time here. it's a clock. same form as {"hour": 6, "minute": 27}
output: {"hour": 11, "minute": 20}
